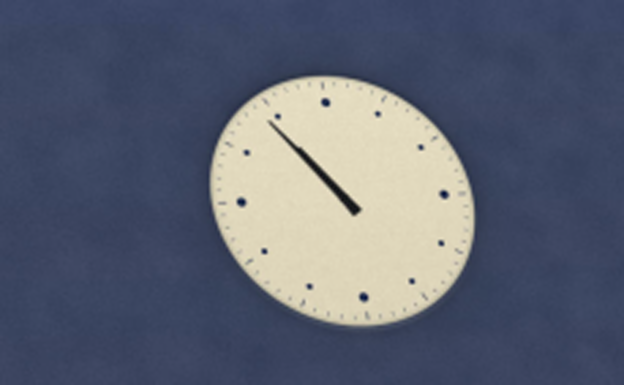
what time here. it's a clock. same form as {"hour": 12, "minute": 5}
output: {"hour": 10, "minute": 54}
